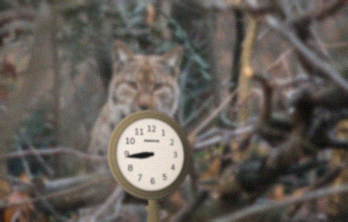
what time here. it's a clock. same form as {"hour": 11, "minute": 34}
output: {"hour": 8, "minute": 44}
